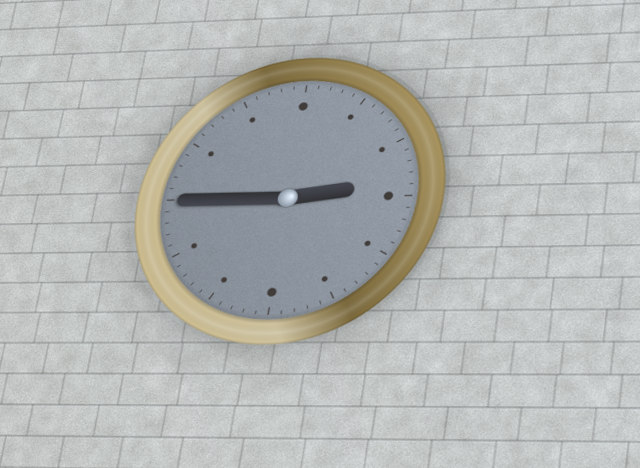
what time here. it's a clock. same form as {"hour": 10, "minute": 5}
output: {"hour": 2, "minute": 45}
